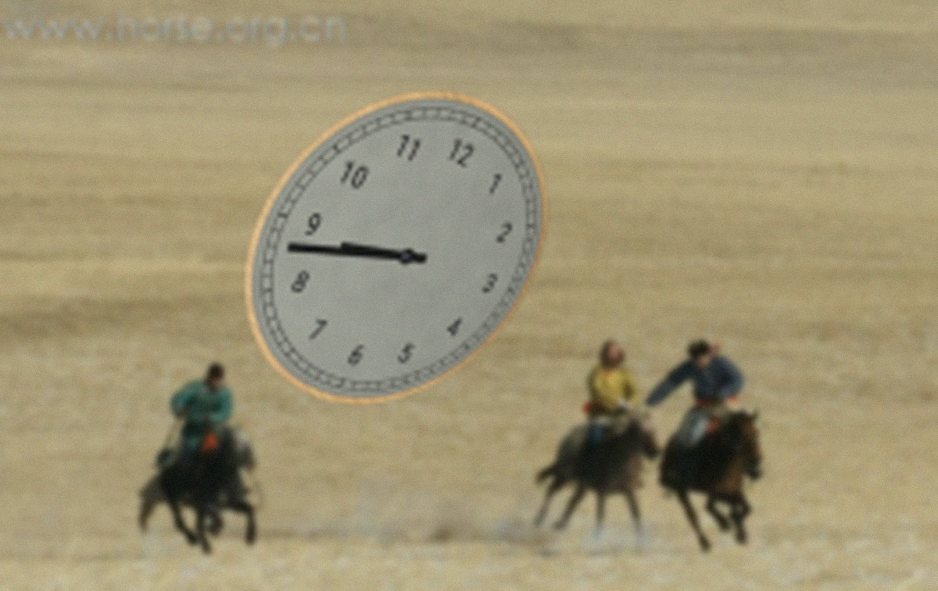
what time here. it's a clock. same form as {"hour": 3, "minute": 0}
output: {"hour": 8, "minute": 43}
